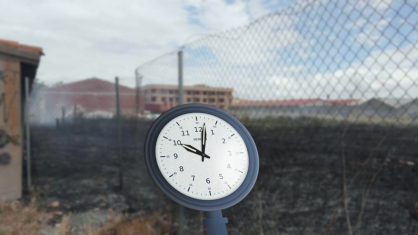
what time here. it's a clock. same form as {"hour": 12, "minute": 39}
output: {"hour": 10, "minute": 2}
